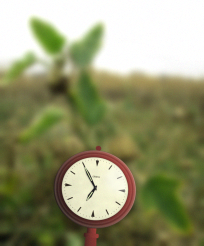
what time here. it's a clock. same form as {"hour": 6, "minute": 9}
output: {"hour": 6, "minute": 55}
